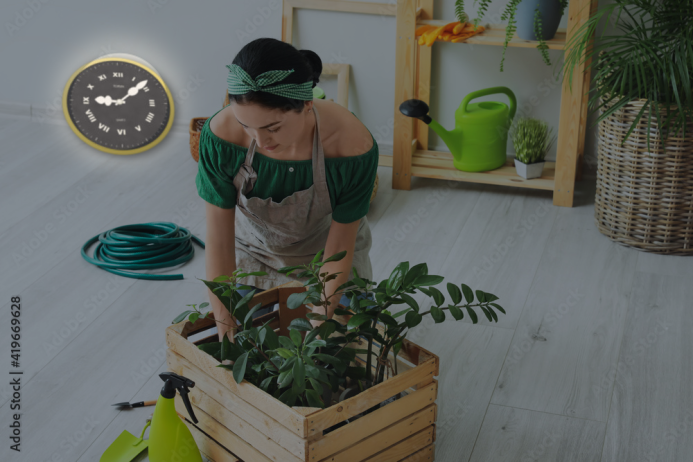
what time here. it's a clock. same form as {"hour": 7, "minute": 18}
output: {"hour": 9, "minute": 8}
